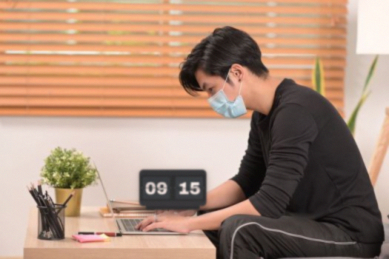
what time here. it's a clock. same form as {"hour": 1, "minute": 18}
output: {"hour": 9, "minute": 15}
